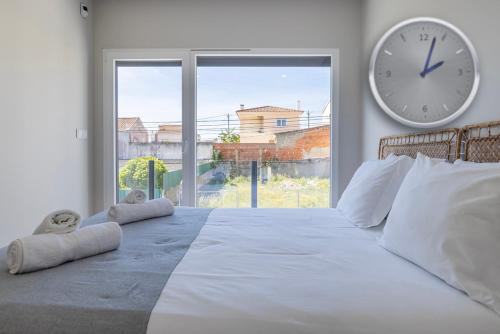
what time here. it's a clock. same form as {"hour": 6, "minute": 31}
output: {"hour": 2, "minute": 3}
